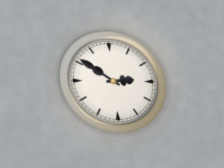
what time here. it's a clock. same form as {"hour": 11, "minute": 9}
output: {"hour": 2, "minute": 51}
